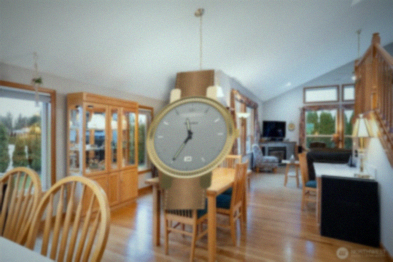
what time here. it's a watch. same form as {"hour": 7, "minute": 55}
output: {"hour": 11, "minute": 35}
